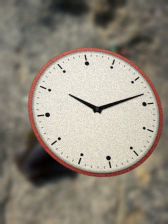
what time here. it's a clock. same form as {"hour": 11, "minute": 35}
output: {"hour": 10, "minute": 13}
